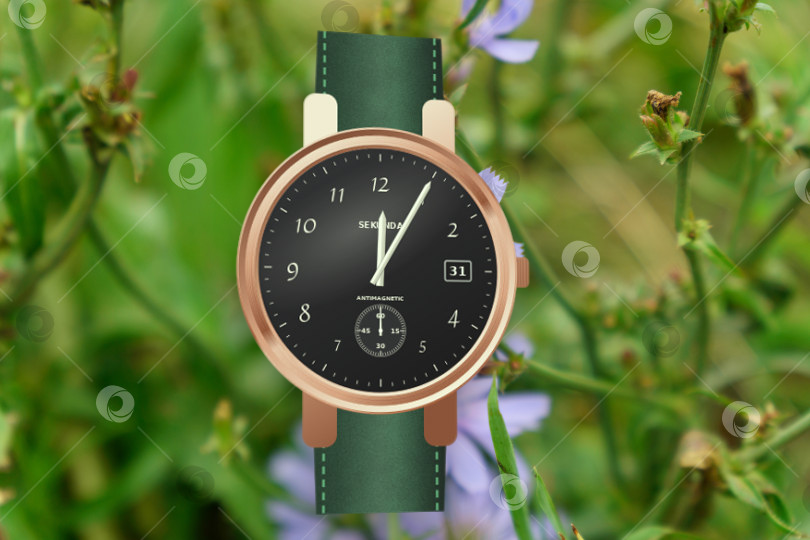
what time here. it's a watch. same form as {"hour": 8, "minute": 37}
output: {"hour": 12, "minute": 5}
